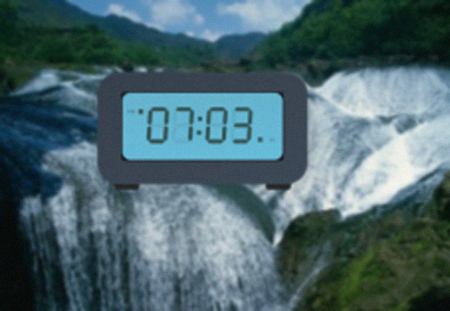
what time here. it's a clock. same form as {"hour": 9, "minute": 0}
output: {"hour": 7, "minute": 3}
